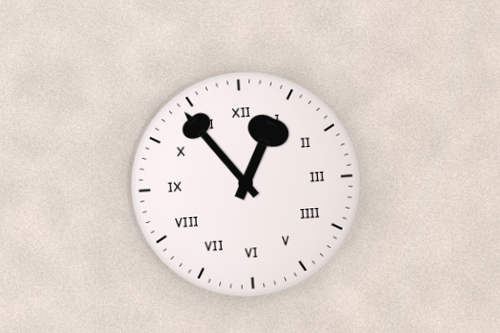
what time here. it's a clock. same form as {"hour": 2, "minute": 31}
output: {"hour": 12, "minute": 54}
